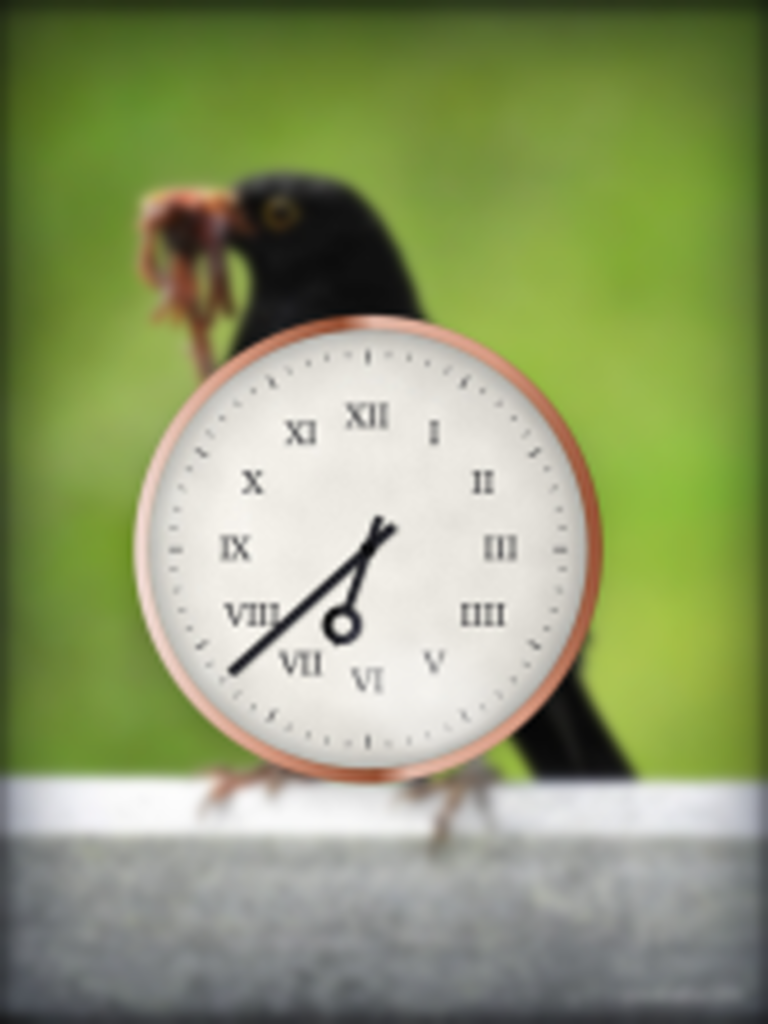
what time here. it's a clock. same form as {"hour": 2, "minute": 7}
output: {"hour": 6, "minute": 38}
